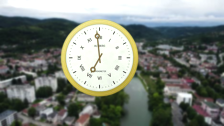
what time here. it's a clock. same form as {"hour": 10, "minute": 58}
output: {"hour": 6, "minute": 59}
